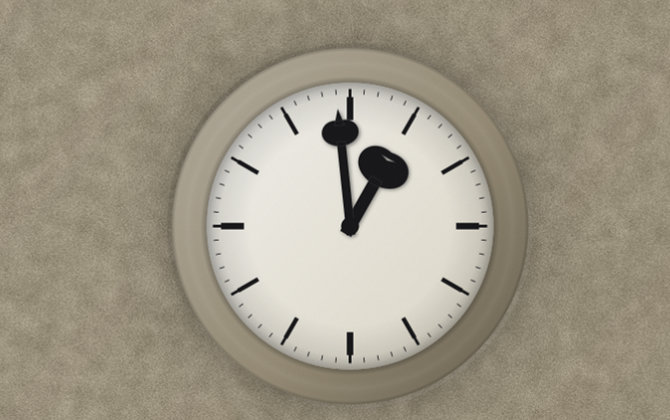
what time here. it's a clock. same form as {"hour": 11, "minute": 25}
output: {"hour": 12, "minute": 59}
